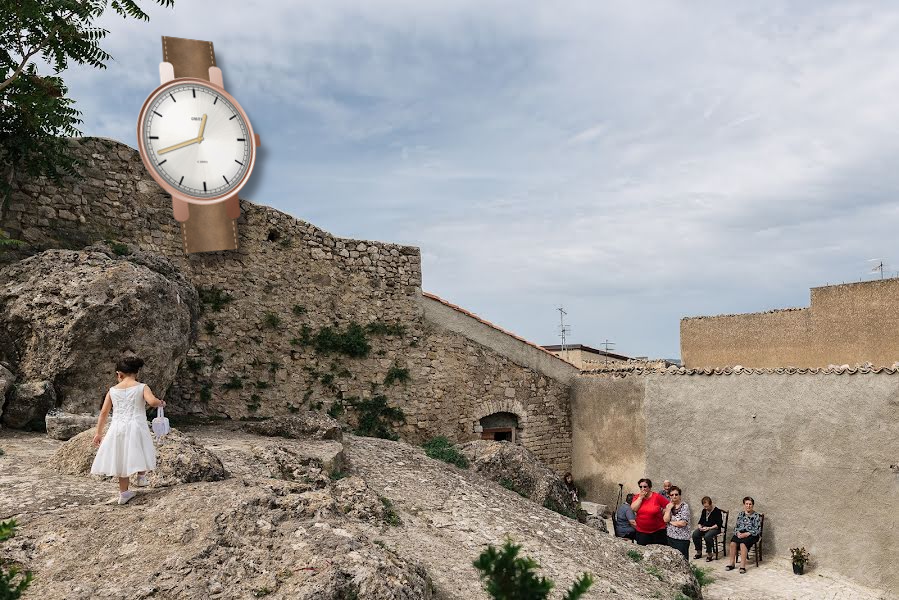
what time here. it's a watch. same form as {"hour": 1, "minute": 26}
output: {"hour": 12, "minute": 42}
